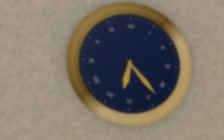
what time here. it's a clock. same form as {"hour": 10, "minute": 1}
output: {"hour": 6, "minute": 23}
